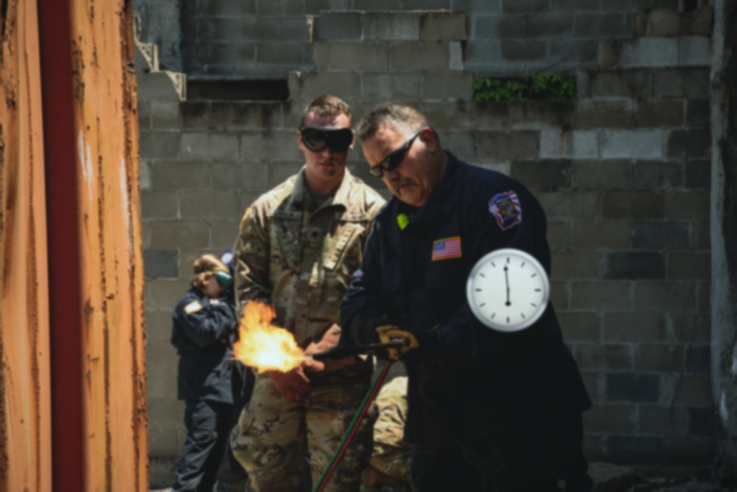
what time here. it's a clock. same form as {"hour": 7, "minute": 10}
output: {"hour": 5, "minute": 59}
